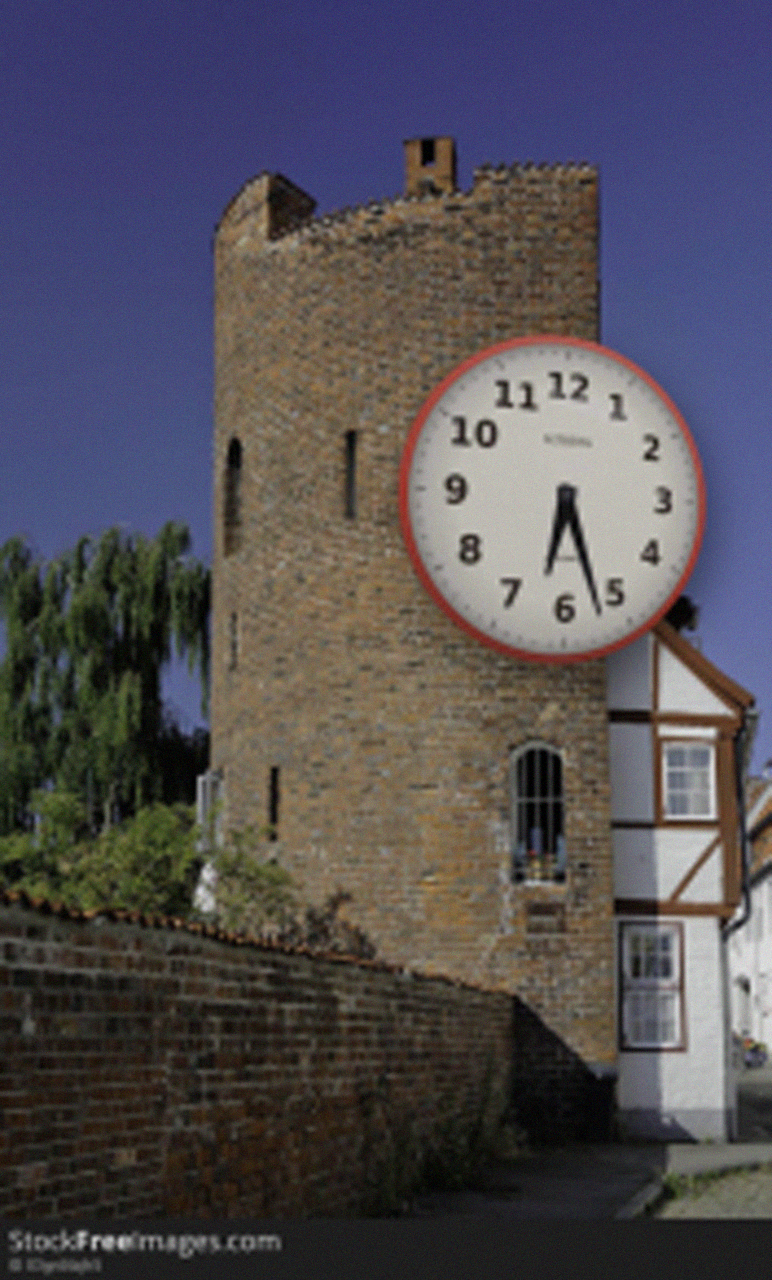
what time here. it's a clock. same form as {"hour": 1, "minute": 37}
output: {"hour": 6, "minute": 27}
